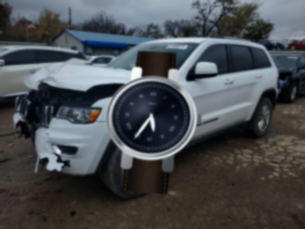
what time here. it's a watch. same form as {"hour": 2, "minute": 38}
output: {"hour": 5, "minute": 35}
